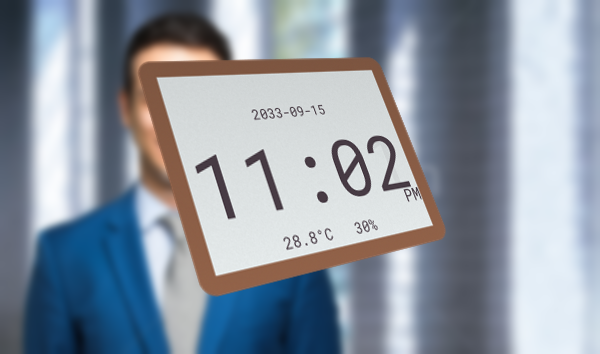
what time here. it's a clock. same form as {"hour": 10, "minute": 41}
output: {"hour": 11, "minute": 2}
